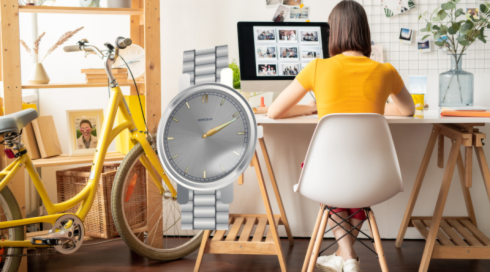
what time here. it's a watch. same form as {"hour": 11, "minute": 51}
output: {"hour": 2, "minute": 11}
